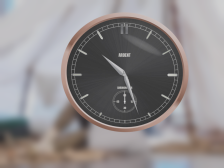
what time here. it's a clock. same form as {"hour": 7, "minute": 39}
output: {"hour": 10, "minute": 27}
